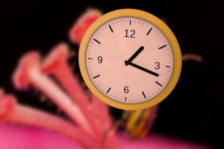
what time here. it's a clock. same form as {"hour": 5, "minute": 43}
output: {"hour": 1, "minute": 18}
